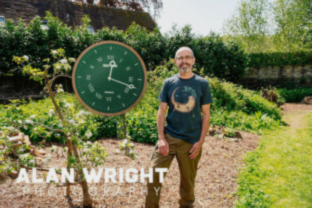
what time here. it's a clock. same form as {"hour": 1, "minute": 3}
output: {"hour": 12, "minute": 18}
